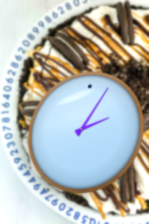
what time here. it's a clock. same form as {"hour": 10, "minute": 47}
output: {"hour": 2, "minute": 4}
